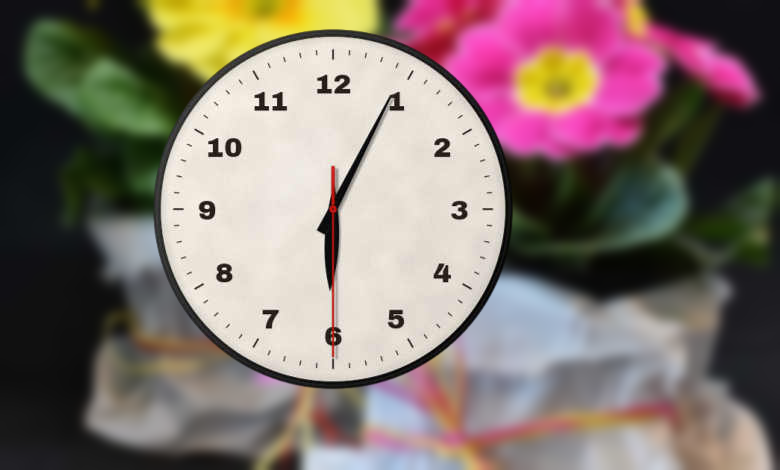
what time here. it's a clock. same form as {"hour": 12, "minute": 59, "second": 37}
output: {"hour": 6, "minute": 4, "second": 30}
